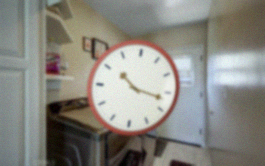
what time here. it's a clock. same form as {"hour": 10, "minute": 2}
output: {"hour": 10, "minute": 17}
